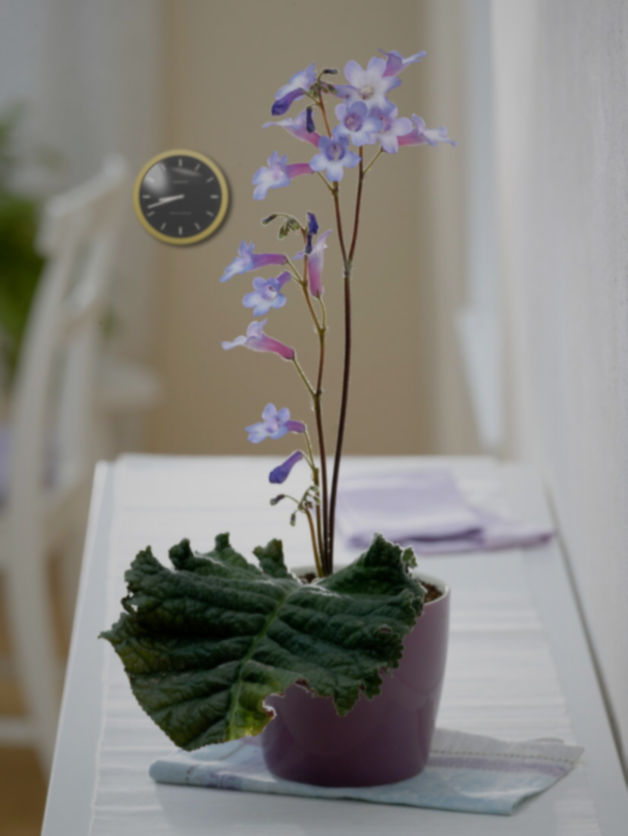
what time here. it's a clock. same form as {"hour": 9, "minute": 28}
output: {"hour": 8, "minute": 42}
